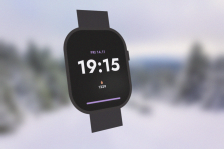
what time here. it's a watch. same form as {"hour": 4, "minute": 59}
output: {"hour": 19, "minute": 15}
